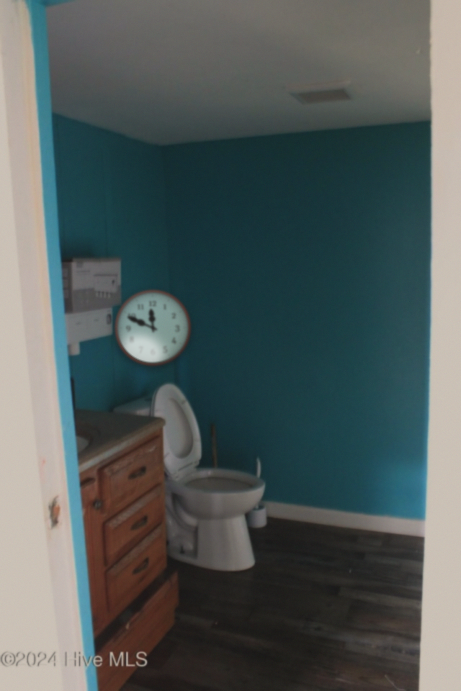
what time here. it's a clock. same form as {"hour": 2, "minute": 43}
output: {"hour": 11, "minute": 49}
